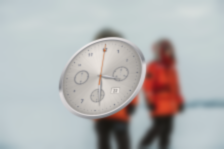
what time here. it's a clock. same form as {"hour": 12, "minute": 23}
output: {"hour": 3, "minute": 29}
